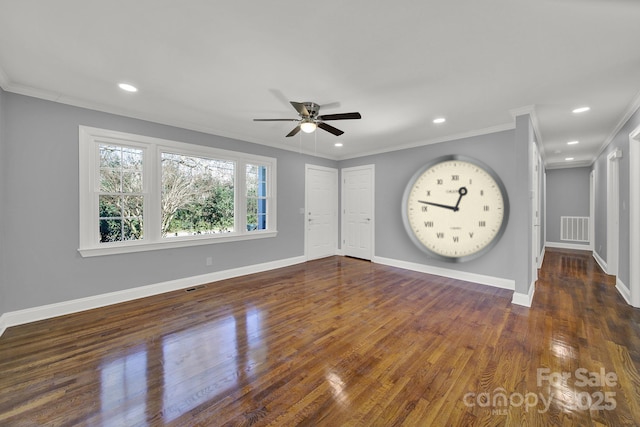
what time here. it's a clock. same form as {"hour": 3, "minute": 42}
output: {"hour": 12, "minute": 47}
